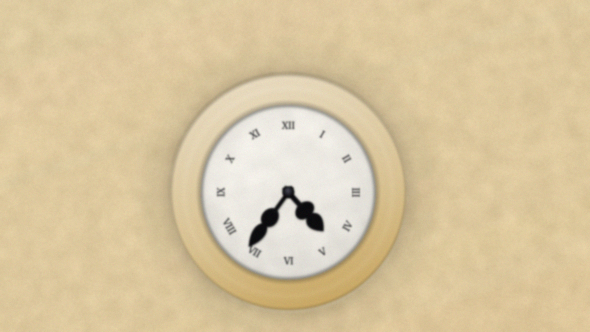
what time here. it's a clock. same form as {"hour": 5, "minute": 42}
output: {"hour": 4, "minute": 36}
